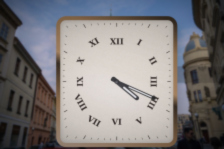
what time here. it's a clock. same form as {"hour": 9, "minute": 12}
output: {"hour": 4, "minute": 19}
